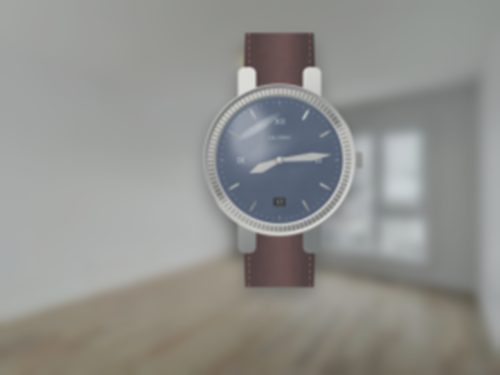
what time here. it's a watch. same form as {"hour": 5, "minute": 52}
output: {"hour": 8, "minute": 14}
